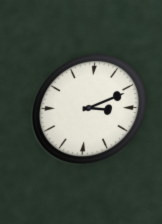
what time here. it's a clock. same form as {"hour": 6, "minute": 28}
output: {"hour": 3, "minute": 11}
